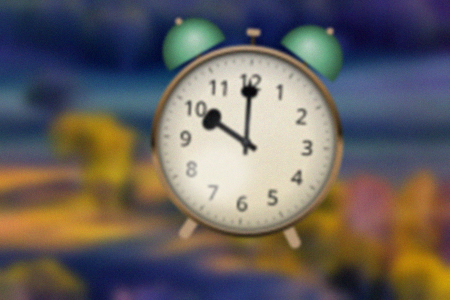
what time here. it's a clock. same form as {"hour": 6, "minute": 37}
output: {"hour": 10, "minute": 0}
